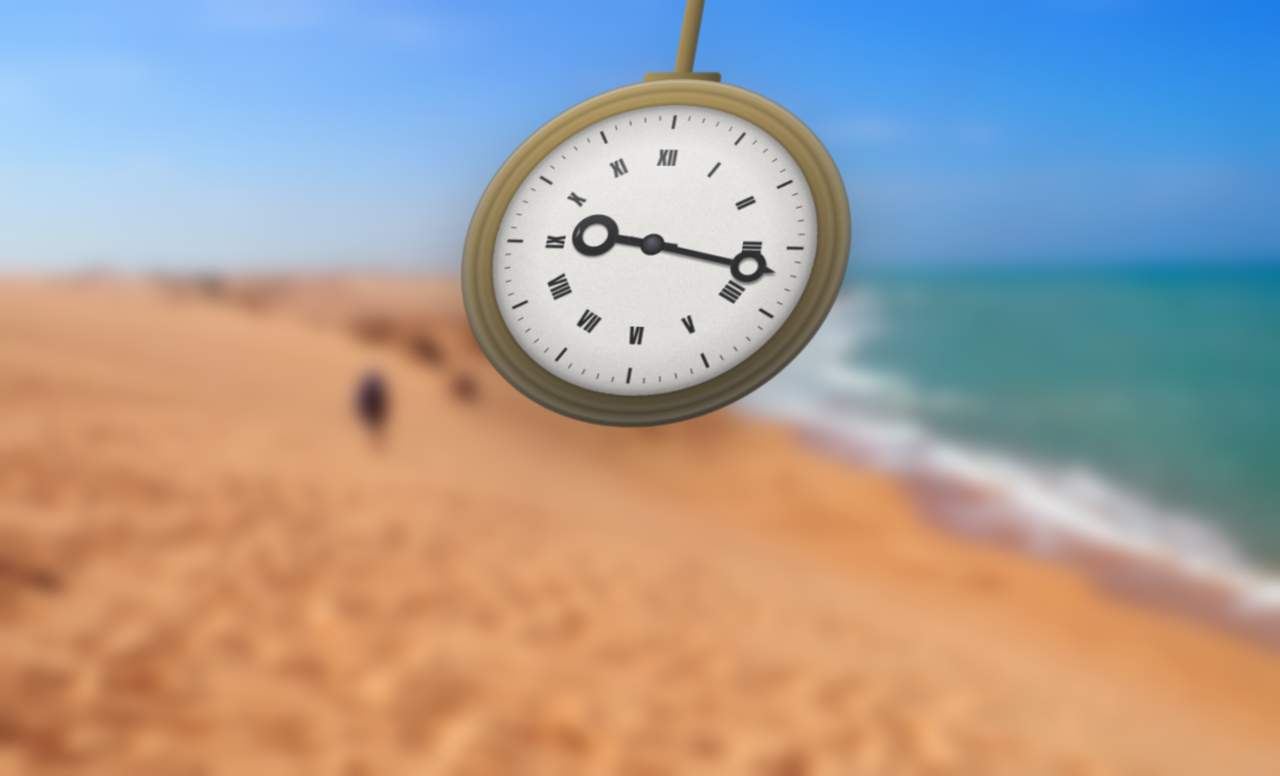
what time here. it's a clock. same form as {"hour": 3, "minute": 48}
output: {"hour": 9, "minute": 17}
